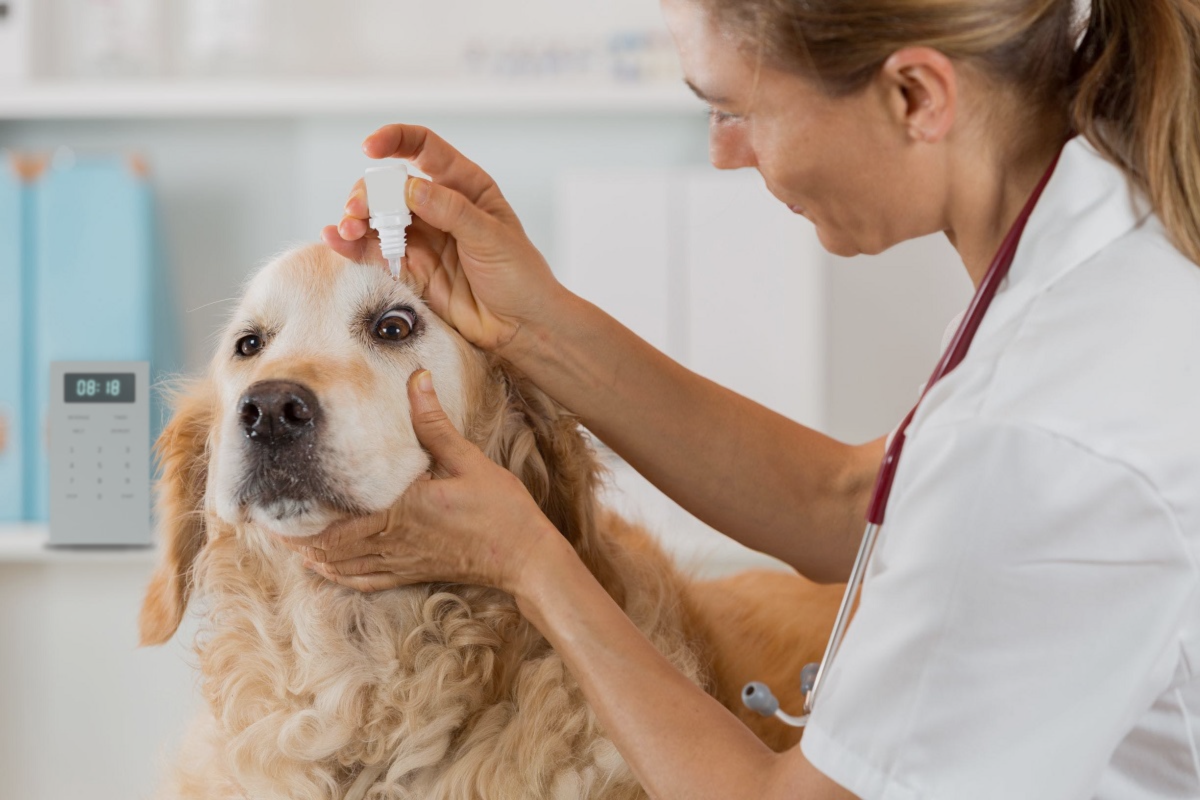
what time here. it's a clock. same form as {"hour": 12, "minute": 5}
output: {"hour": 8, "minute": 18}
